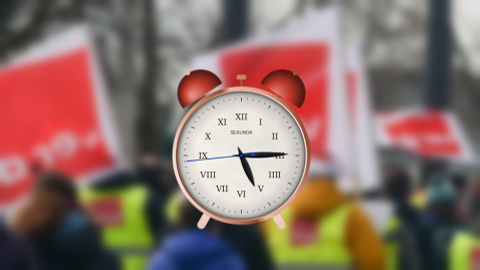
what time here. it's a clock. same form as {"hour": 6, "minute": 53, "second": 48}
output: {"hour": 5, "minute": 14, "second": 44}
